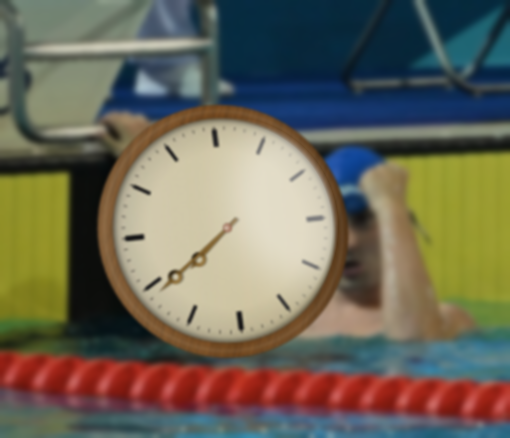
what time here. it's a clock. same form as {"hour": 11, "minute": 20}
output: {"hour": 7, "minute": 39}
